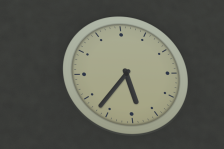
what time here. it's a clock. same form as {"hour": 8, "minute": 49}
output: {"hour": 5, "minute": 37}
